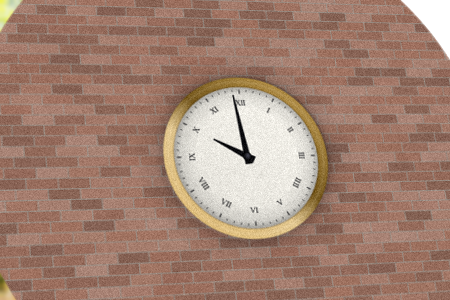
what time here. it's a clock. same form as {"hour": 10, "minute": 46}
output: {"hour": 9, "minute": 59}
